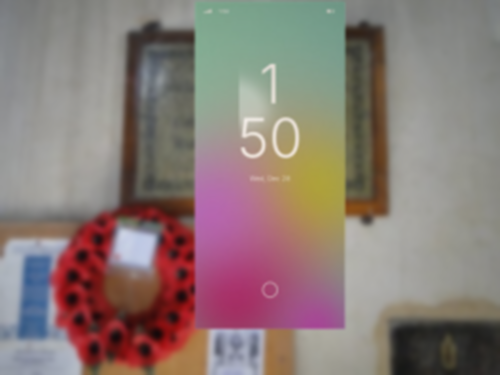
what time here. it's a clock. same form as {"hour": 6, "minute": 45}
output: {"hour": 1, "minute": 50}
